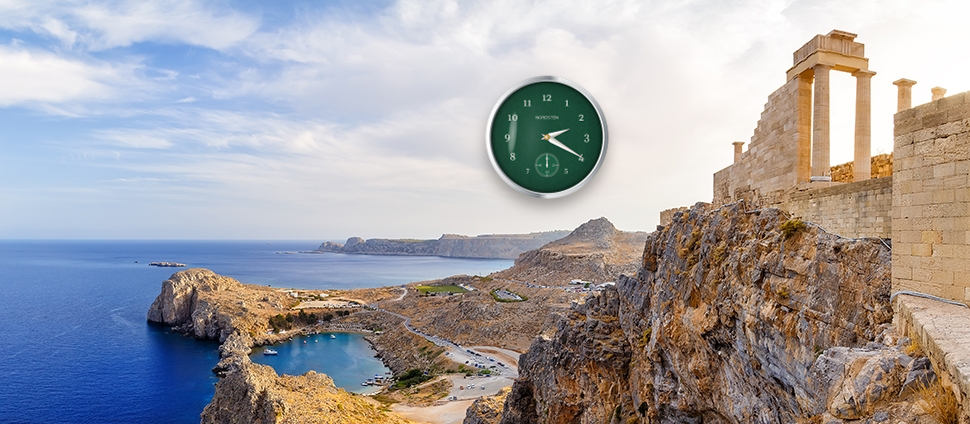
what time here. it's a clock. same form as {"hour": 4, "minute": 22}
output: {"hour": 2, "minute": 20}
